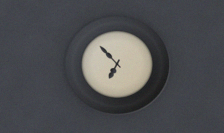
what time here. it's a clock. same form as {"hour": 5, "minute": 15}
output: {"hour": 6, "minute": 53}
